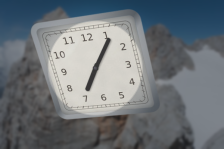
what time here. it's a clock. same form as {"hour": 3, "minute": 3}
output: {"hour": 7, "minute": 6}
